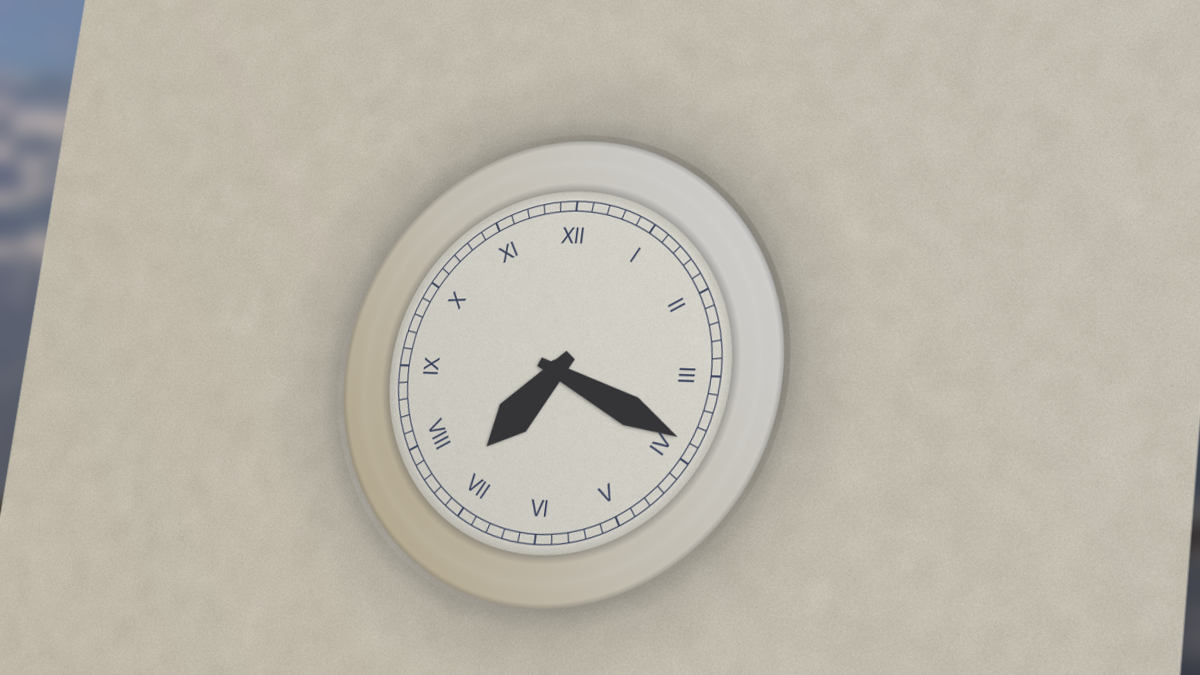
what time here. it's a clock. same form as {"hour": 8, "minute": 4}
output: {"hour": 7, "minute": 19}
